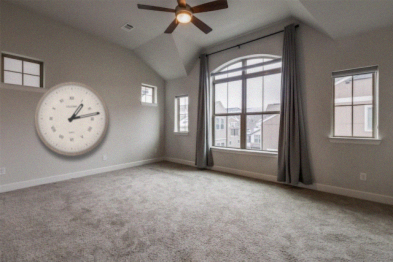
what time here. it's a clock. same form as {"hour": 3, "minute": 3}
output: {"hour": 1, "minute": 13}
